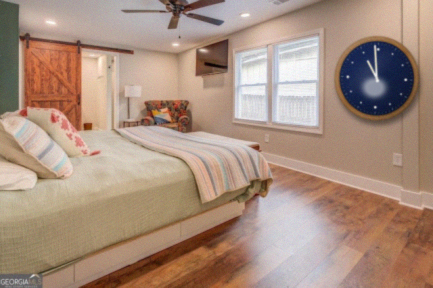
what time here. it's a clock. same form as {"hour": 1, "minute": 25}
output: {"hour": 10, "minute": 59}
